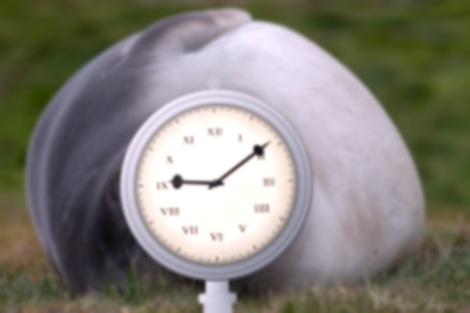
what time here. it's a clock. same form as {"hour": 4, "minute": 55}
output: {"hour": 9, "minute": 9}
